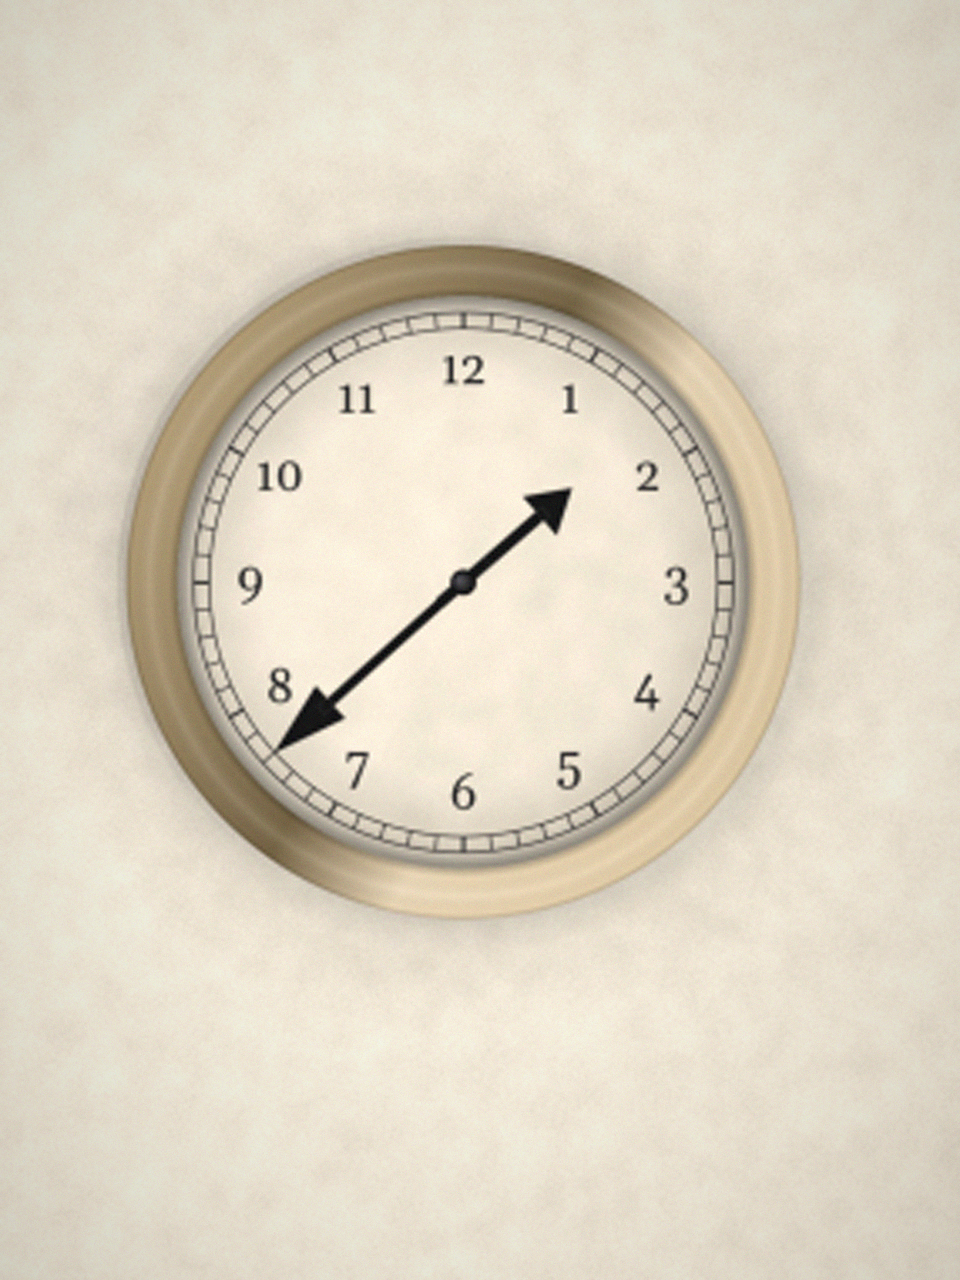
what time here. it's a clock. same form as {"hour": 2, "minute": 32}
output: {"hour": 1, "minute": 38}
